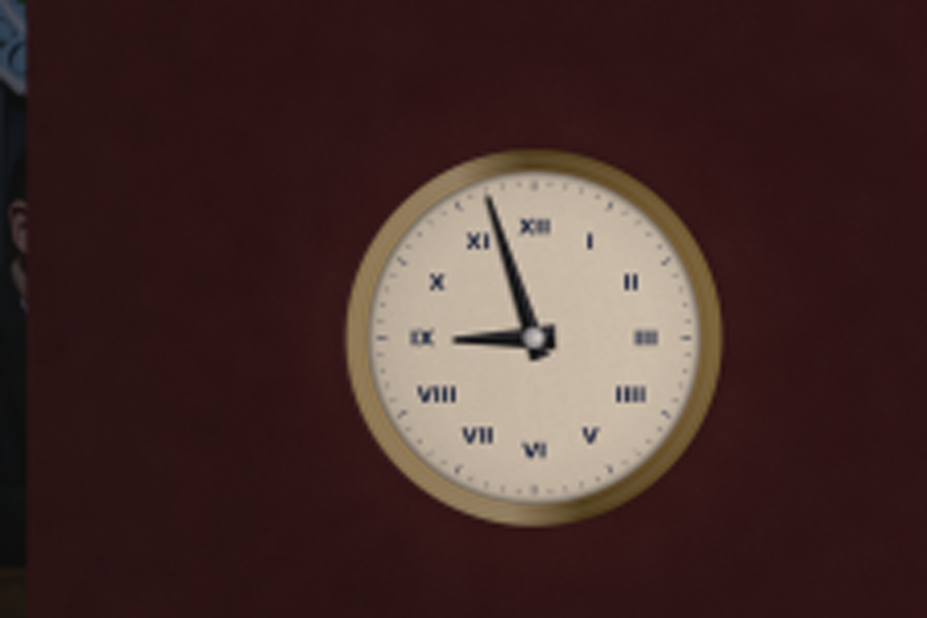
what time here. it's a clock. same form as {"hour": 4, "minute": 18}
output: {"hour": 8, "minute": 57}
